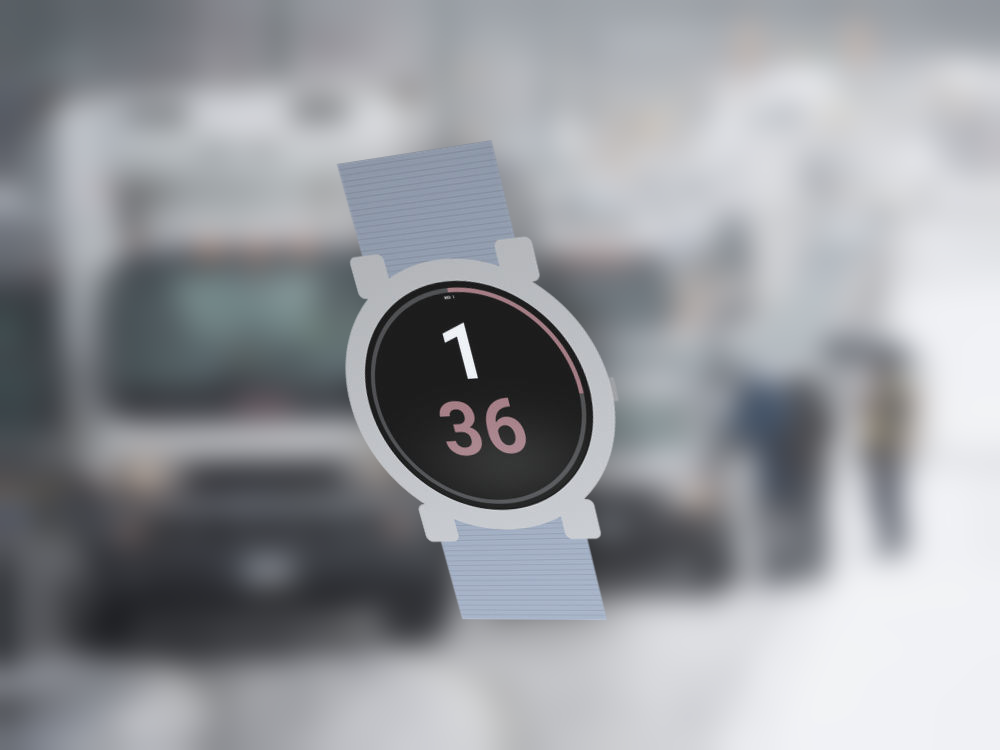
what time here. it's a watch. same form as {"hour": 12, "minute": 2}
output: {"hour": 1, "minute": 36}
